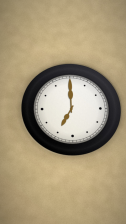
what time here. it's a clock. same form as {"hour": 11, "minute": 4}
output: {"hour": 7, "minute": 0}
